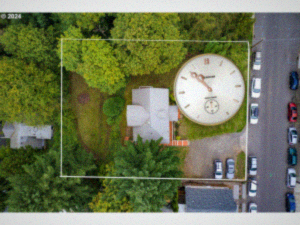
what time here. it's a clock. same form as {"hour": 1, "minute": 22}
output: {"hour": 10, "minute": 53}
